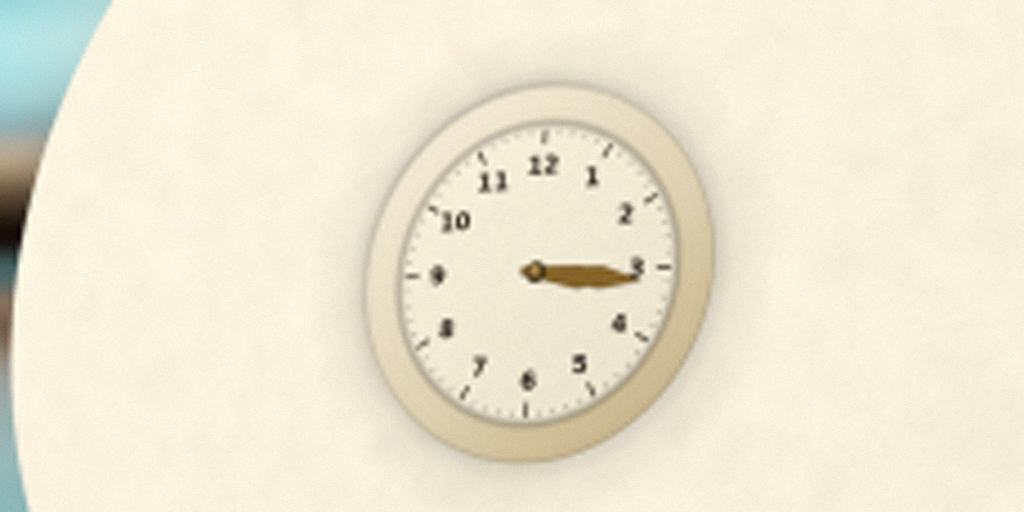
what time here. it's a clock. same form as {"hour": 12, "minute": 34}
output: {"hour": 3, "minute": 16}
